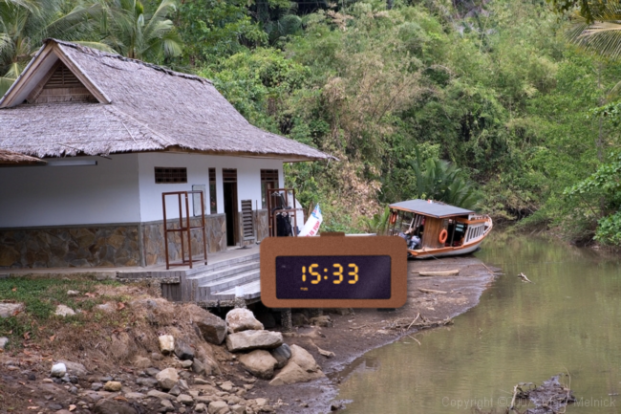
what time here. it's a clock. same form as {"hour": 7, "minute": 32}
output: {"hour": 15, "minute": 33}
